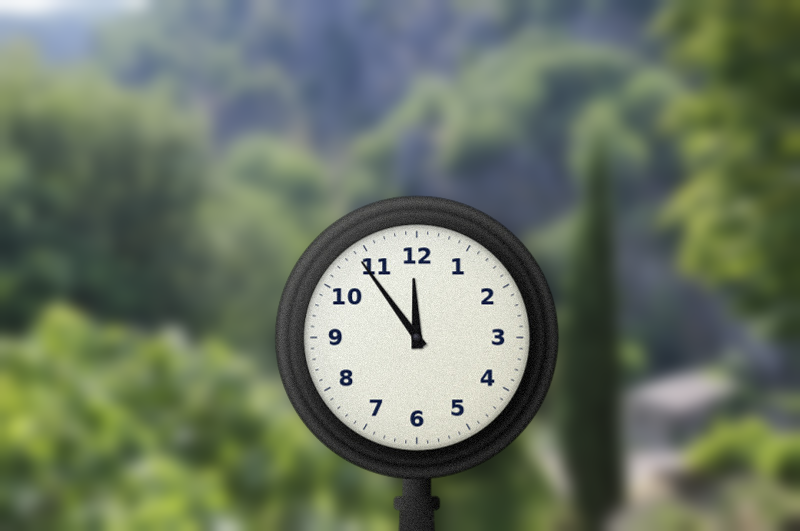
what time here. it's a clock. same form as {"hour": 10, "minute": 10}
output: {"hour": 11, "minute": 54}
